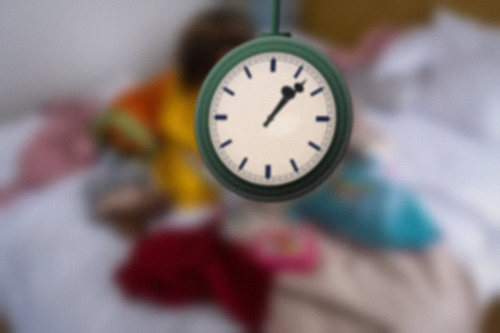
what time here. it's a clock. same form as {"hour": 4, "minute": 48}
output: {"hour": 1, "minute": 7}
